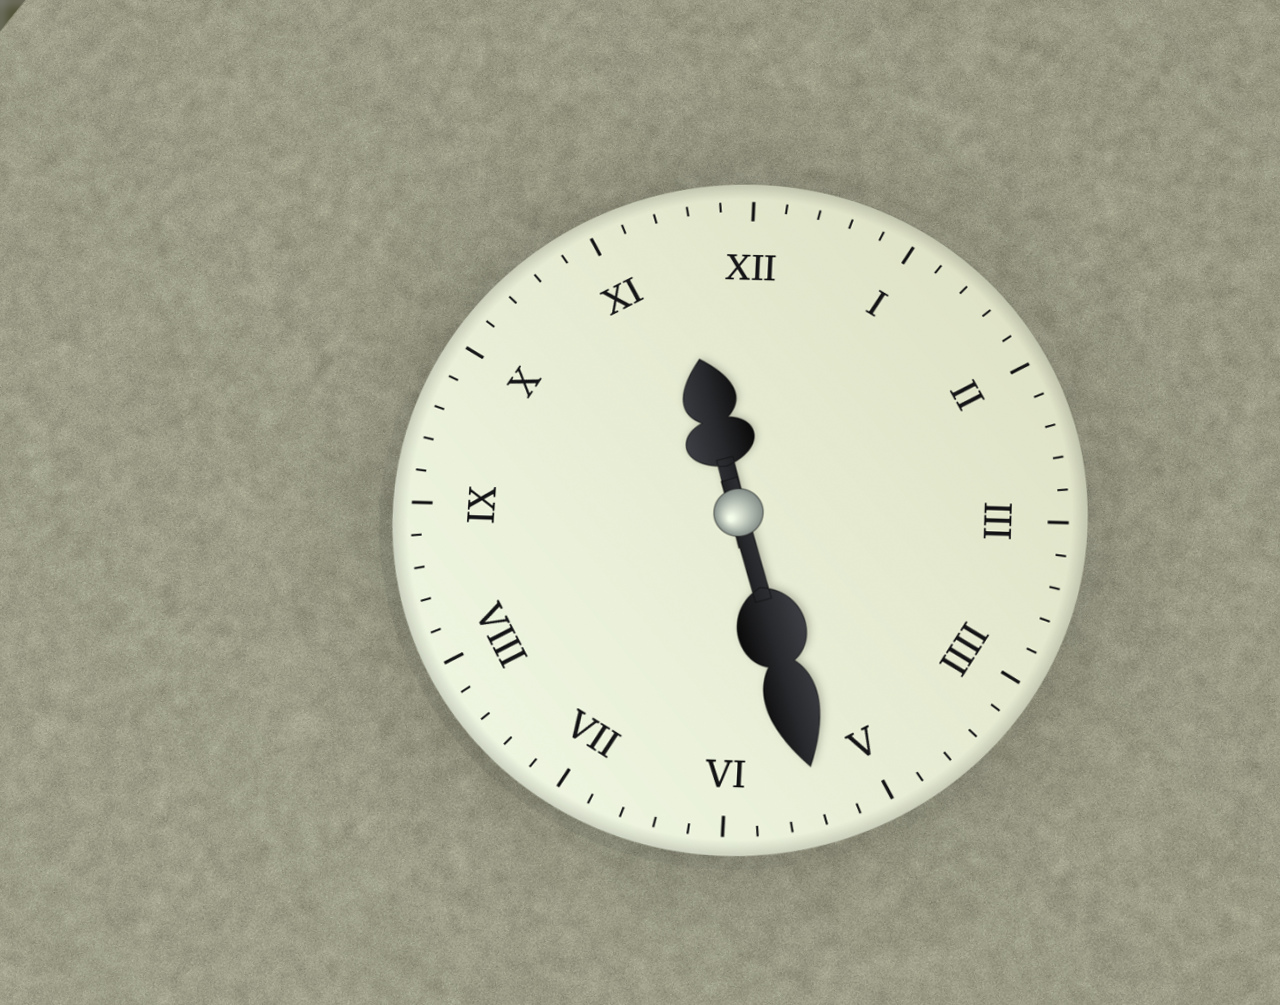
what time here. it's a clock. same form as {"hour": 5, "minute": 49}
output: {"hour": 11, "minute": 27}
